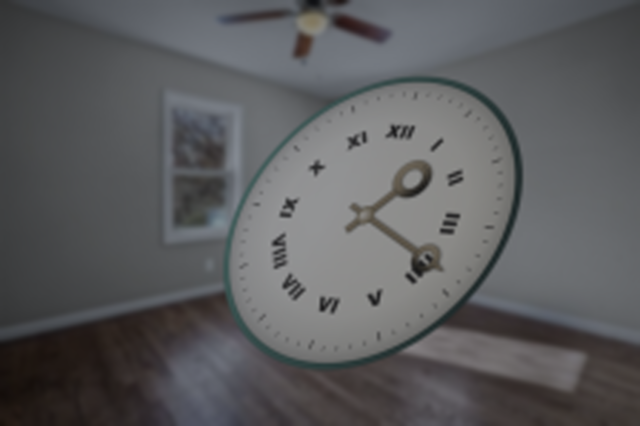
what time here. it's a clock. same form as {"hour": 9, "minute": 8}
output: {"hour": 1, "minute": 19}
